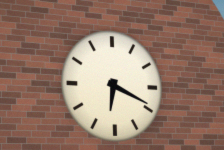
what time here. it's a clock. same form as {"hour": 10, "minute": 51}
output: {"hour": 6, "minute": 19}
